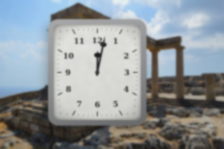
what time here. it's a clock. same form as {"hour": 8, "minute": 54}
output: {"hour": 12, "minute": 2}
